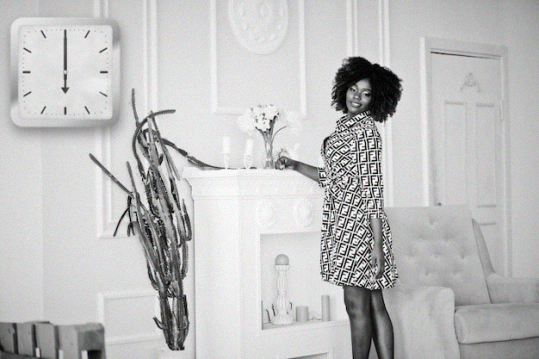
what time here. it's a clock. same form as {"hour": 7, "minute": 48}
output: {"hour": 6, "minute": 0}
